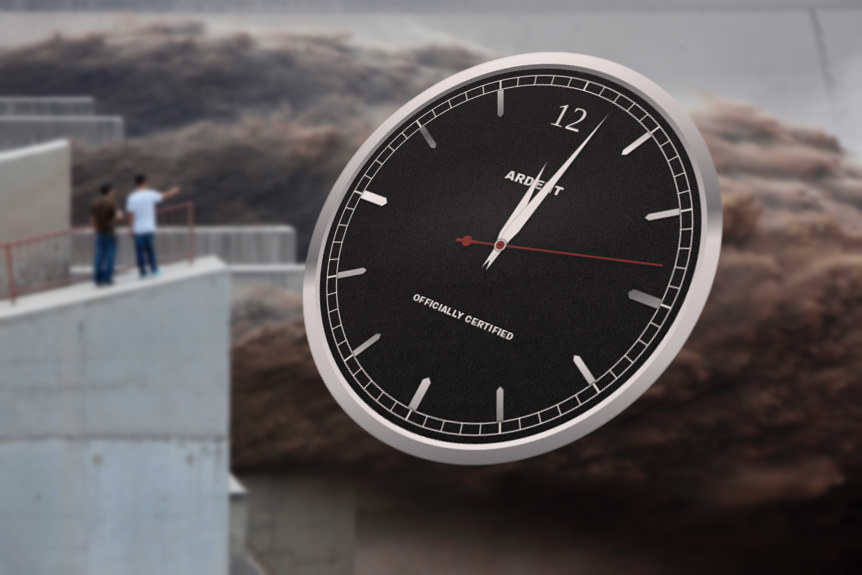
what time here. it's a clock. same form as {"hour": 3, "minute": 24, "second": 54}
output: {"hour": 12, "minute": 2, "second": 13}
